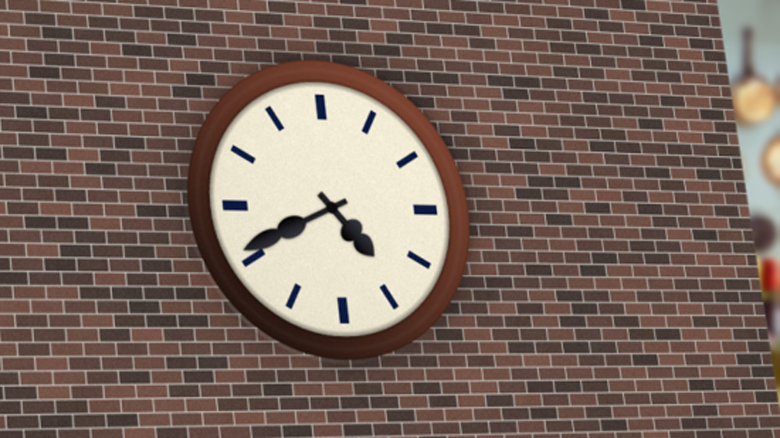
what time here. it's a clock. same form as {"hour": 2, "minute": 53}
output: {"hour": 4, "minute": 41}
